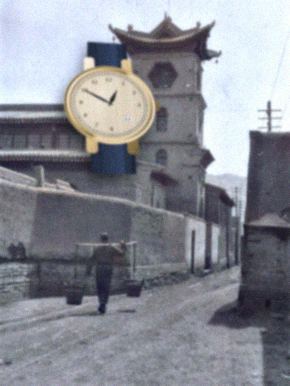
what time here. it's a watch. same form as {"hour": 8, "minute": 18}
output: {"hour": 12, "minute": 50}
